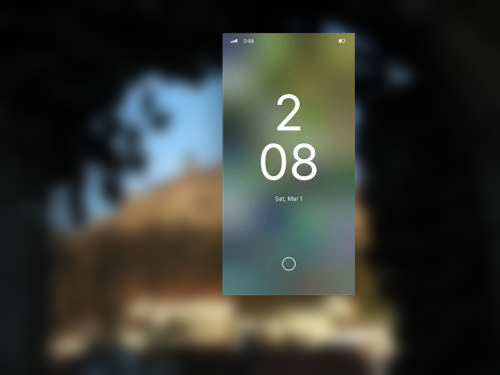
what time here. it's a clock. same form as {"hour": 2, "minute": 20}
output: {"hour": 2, "minute": 8}
